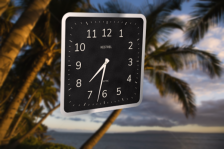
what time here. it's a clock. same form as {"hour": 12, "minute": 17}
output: {"hour": 7, "minute": 32}
